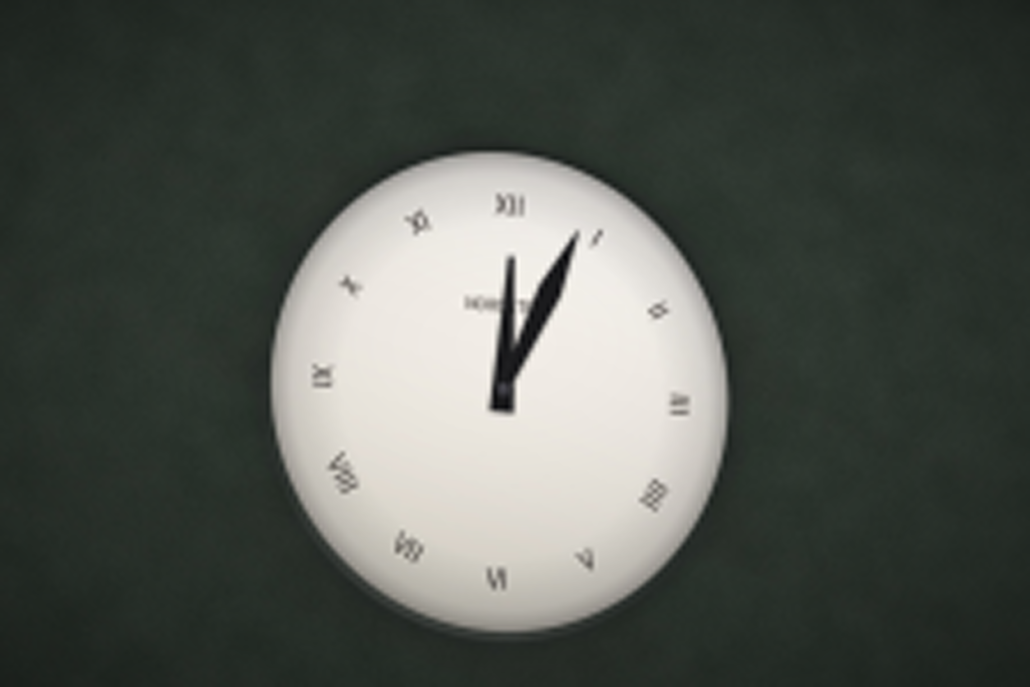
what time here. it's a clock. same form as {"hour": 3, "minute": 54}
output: {"hour": 12, "minute": 4}
